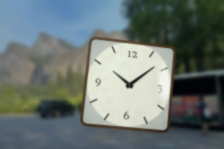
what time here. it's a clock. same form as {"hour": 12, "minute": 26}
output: {"hour": 10, "minute": 8}
